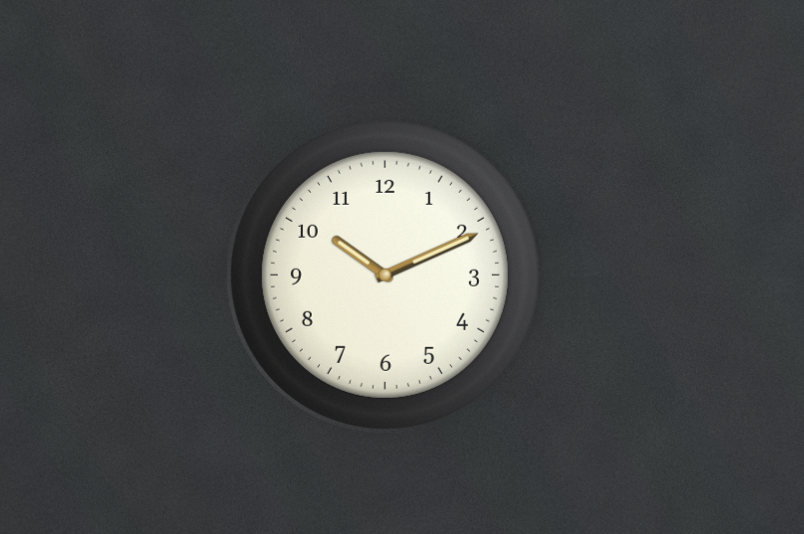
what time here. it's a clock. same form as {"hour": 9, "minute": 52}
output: {"hour": 10, "minute": 11}
